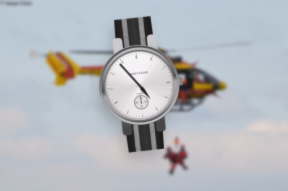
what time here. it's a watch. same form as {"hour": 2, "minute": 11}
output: {"hour": 4, "minute": 54}
